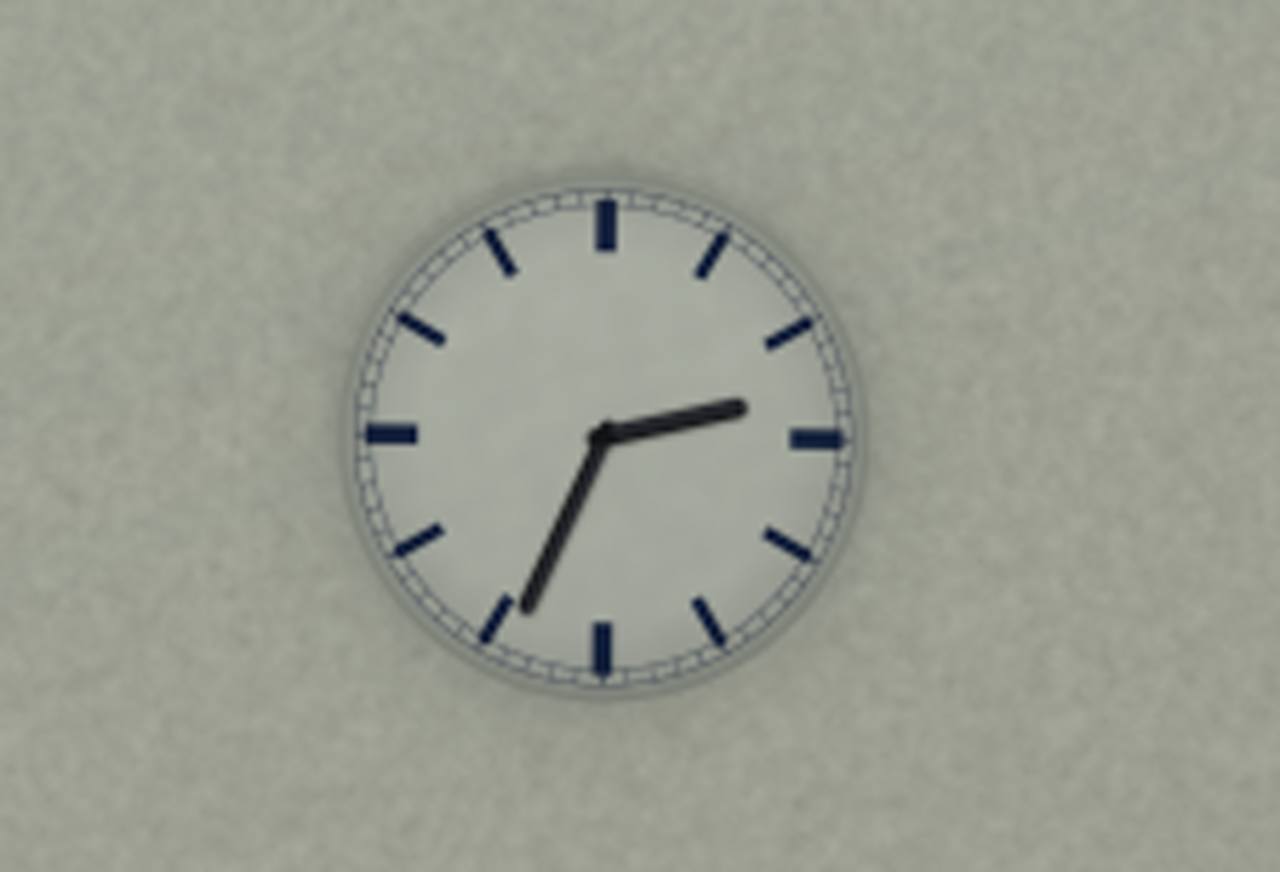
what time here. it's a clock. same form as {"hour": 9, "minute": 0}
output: {"hour": 2, "minute": 34}
